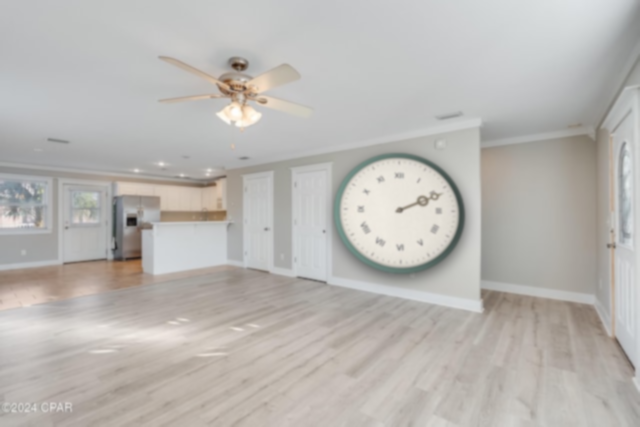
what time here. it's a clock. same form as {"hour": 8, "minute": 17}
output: {"hour": 2, "minute": 11}
